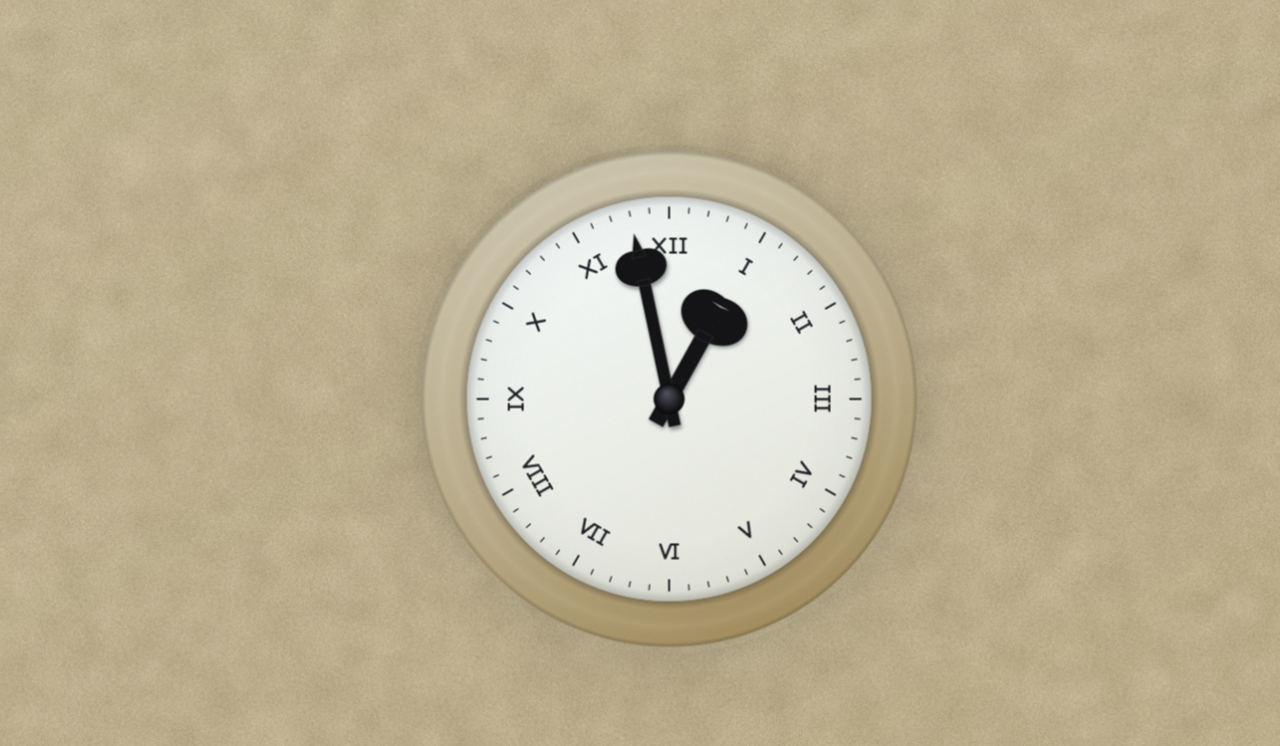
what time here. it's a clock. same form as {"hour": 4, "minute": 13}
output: {"hour": 12, "minute": 58}
